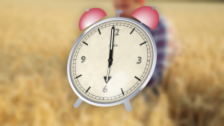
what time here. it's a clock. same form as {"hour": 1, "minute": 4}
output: {"hour": 5, "minute": 59}
